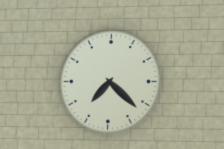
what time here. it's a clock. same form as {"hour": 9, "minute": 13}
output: {"hour": 7, "minute": 22}
